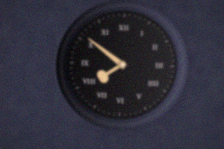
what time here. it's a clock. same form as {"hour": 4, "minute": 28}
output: {"hour": 7, "minute": 51}
